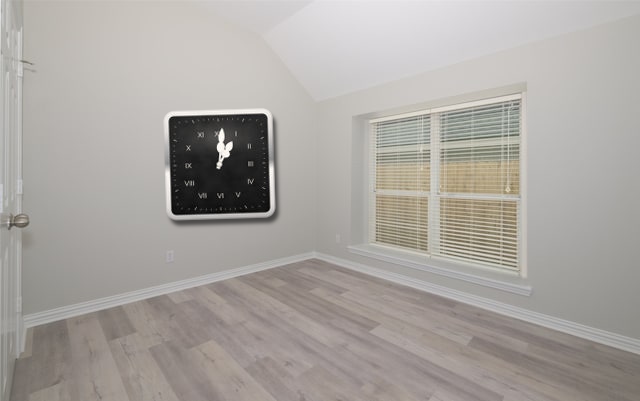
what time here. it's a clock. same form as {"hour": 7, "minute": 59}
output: {"hour": 1, "minute": 1}
